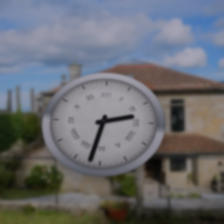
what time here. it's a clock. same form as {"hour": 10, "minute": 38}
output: {"hour": 2, "minute": 32}
